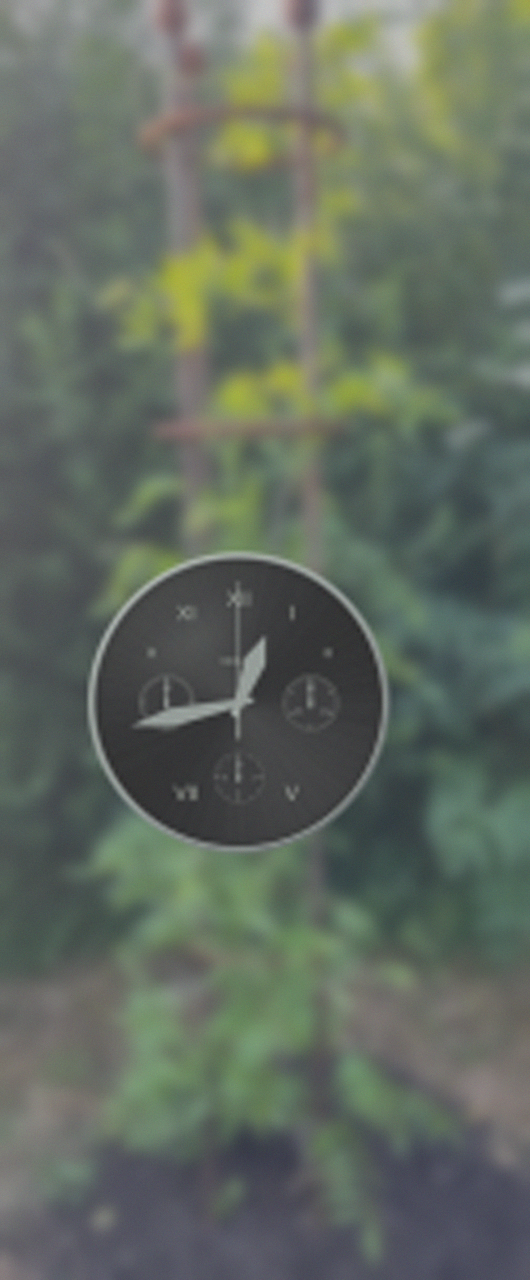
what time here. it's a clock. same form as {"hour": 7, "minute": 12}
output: {"hour": 12, "minute": 43}
